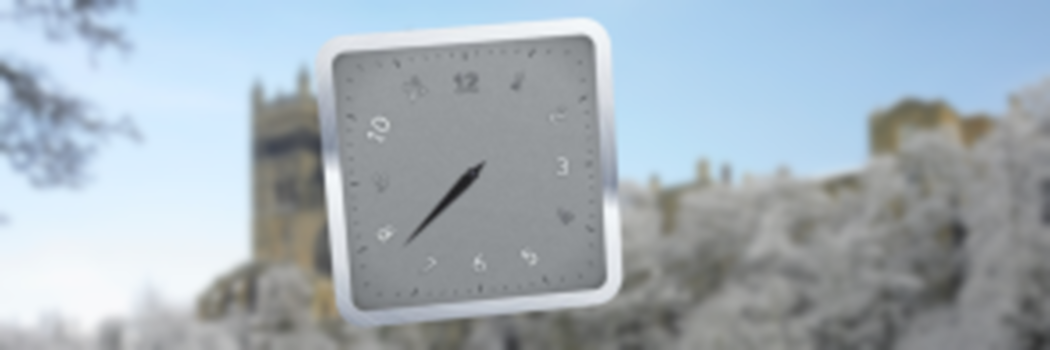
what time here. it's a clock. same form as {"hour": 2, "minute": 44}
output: {"hour": 7, "minute": 38}
